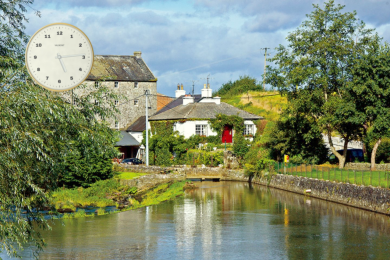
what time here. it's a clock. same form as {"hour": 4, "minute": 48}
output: {"hour": 5, "minute": 14}
